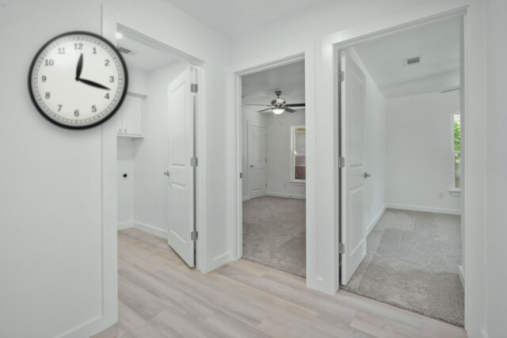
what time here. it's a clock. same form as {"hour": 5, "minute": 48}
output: {"hour": 12, "minute": 18}
